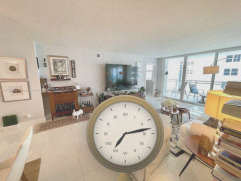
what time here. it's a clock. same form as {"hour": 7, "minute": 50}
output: {"hour": 7, "minute": 13}
